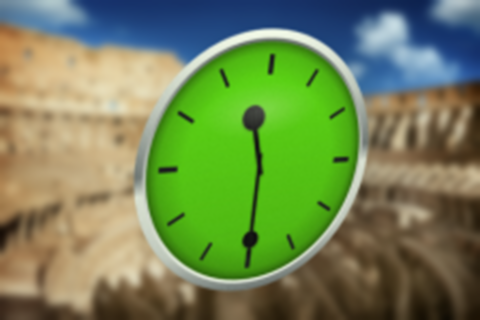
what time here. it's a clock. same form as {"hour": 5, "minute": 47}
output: {"hour": 11, "minute": 30}
